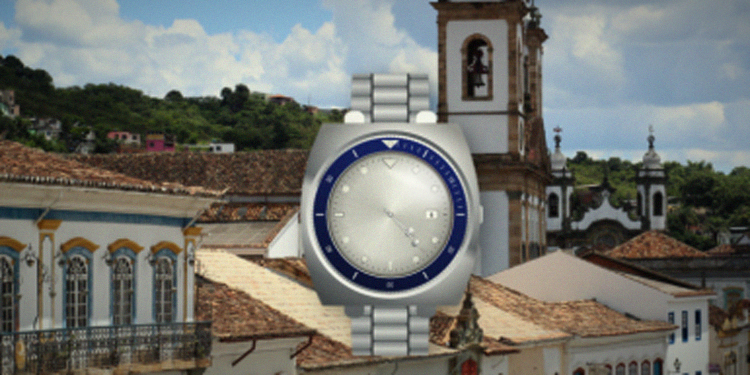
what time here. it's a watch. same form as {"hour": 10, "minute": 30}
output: {"hour": 4, "minute": 23}
